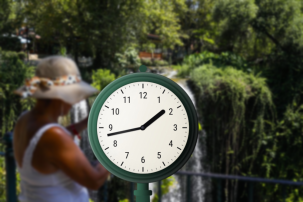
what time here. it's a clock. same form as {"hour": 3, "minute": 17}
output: {"hour": 1, "minute": 43}
